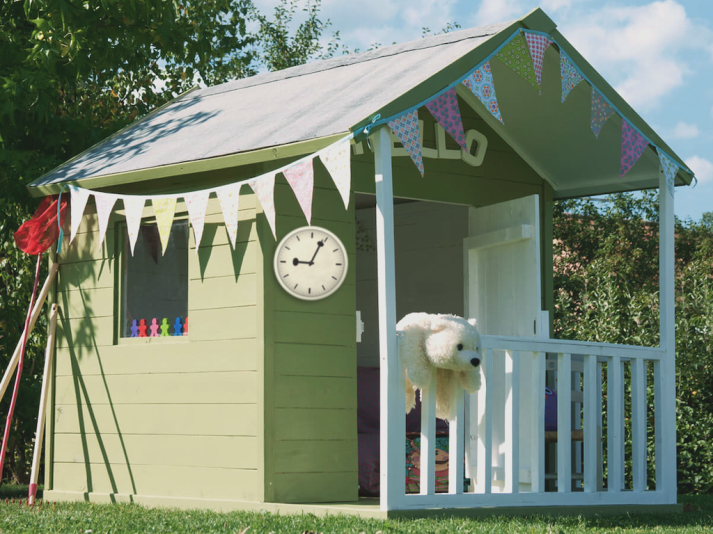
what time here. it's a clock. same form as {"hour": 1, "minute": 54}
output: {"hour": 9, "minute": 4}
